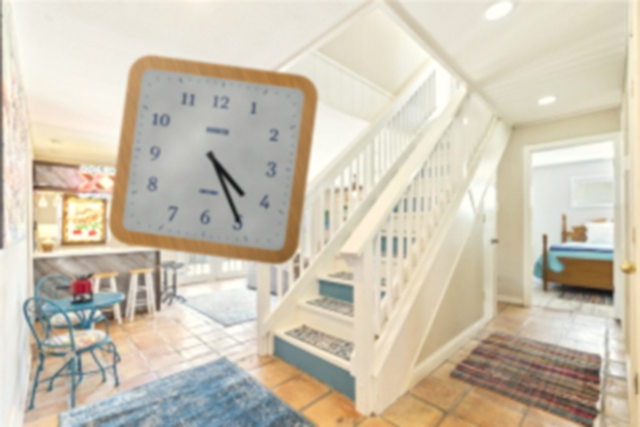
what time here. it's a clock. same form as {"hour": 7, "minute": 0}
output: {"hour": 4, "minute": 25}
